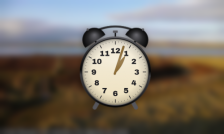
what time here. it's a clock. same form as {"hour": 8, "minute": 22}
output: {"hour": 1, "minute": 3}
